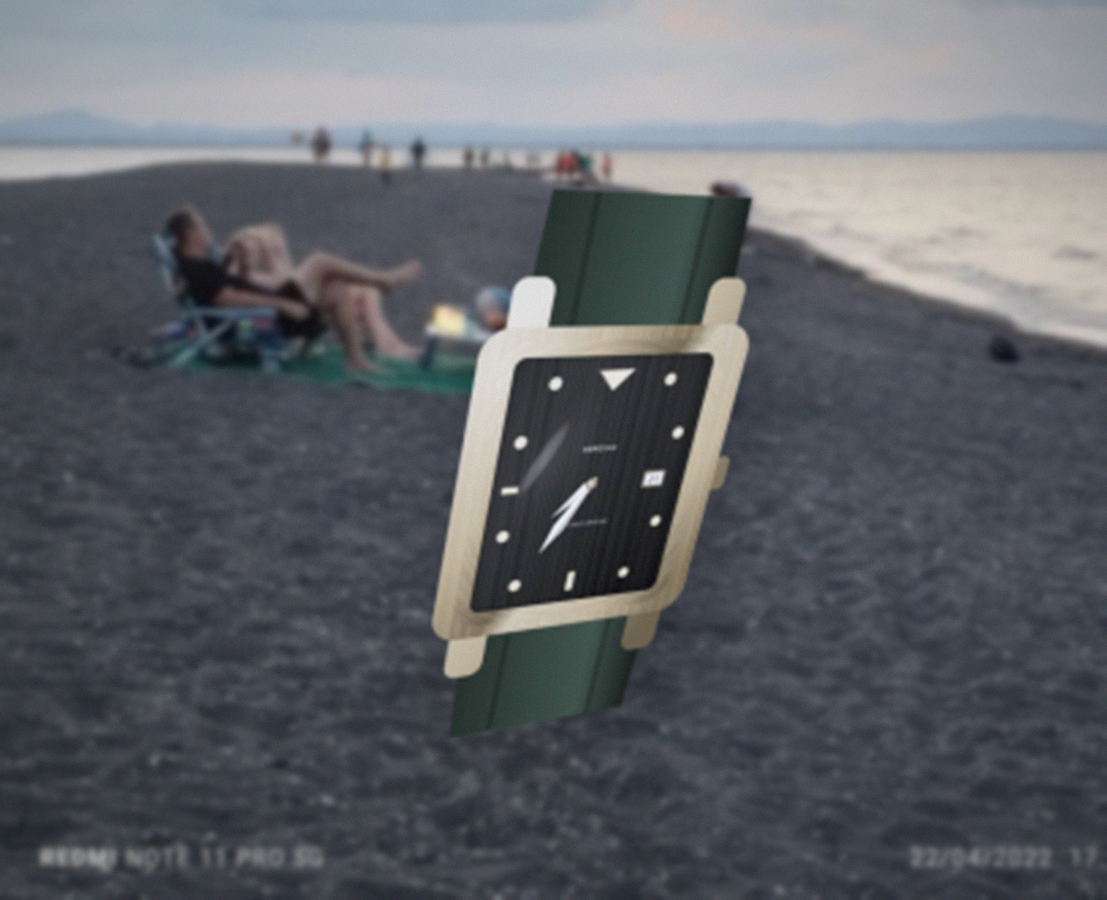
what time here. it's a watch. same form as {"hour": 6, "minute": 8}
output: {"hour": 7, "minute": 35}
